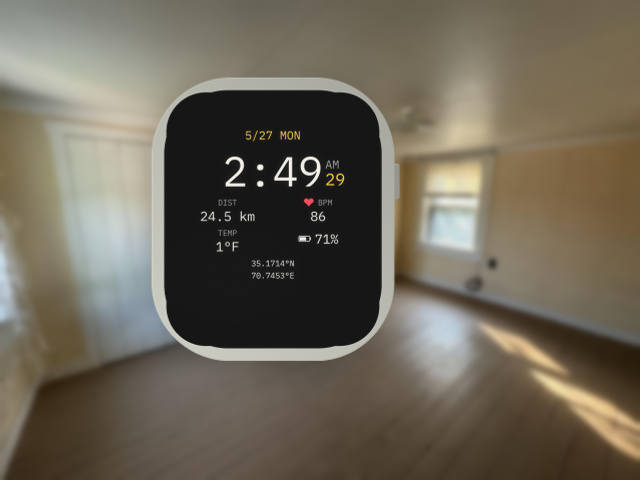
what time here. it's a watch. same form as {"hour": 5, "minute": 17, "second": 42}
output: {"hour": 2, "minute": 49, "second": 29}
